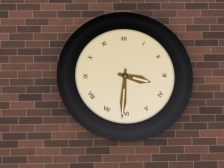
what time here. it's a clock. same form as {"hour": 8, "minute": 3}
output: {"hour": 3, "minute": 31}
